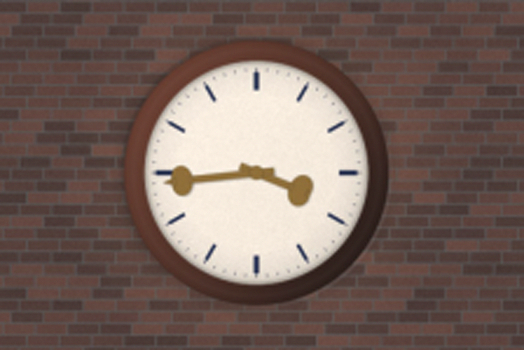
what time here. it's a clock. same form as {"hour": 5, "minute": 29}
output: {"hour": 3, "minute": 44}
